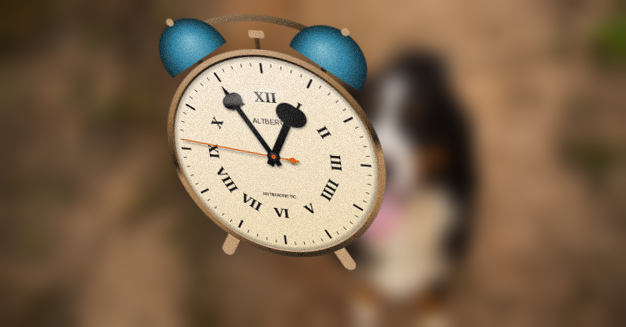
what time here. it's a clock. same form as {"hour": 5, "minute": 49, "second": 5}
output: {"hour": 12, "minute": 54, "second": 46}
